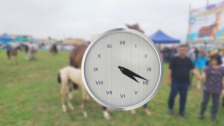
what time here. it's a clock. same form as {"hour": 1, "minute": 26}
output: {"hour": 4, "minute": 19}
